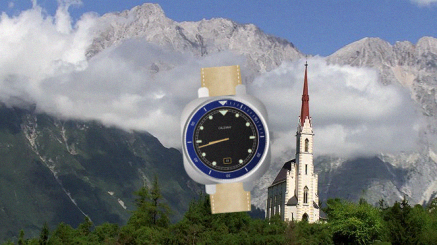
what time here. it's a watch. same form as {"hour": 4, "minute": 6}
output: {"hour": 8, "minute": 43}
